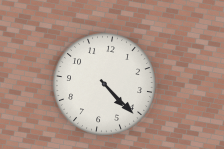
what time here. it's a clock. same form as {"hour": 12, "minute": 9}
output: {"hour": 4, "minute": 21}
